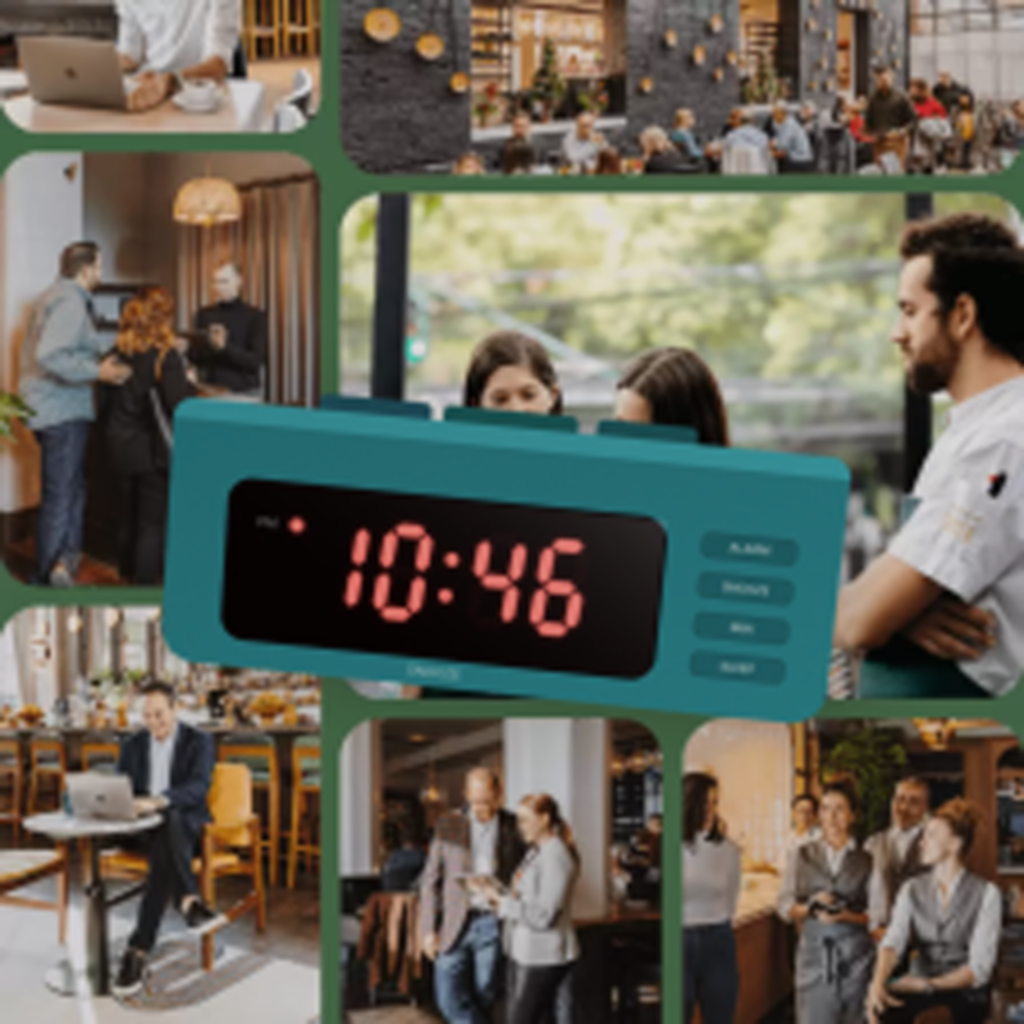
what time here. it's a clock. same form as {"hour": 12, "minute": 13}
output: {"hour": 10, "minute": 46}
